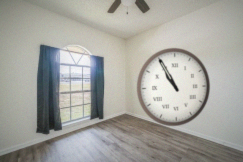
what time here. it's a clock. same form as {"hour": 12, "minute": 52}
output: {"hour": 10, "minute": 55}
